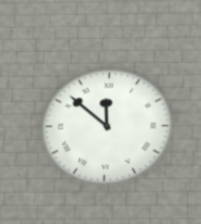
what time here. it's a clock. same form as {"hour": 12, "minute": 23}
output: {"hour": 11, "minute": 52}
